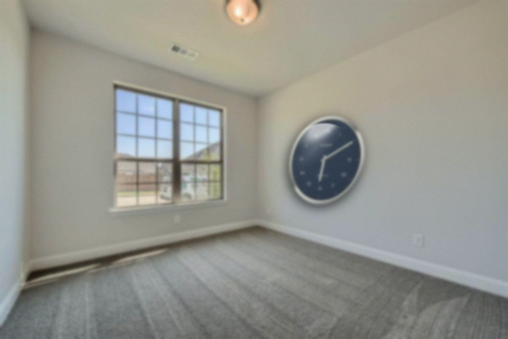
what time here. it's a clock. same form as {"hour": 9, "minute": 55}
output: {"hour": 6, "minute": 10}
